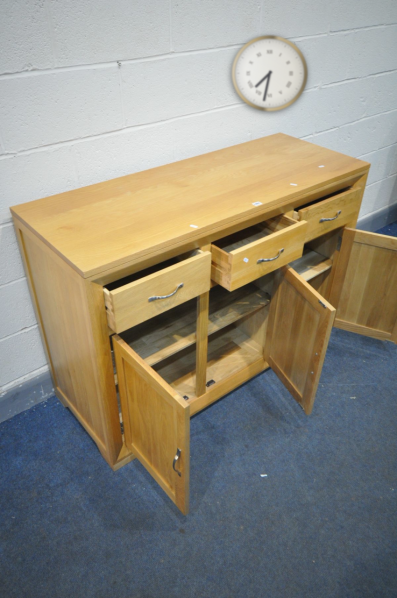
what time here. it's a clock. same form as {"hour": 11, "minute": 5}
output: {"hour": 7, "minute": 32}
